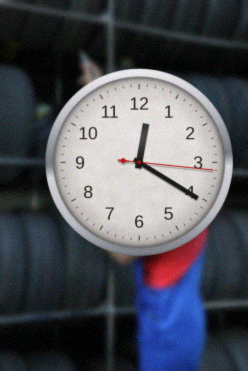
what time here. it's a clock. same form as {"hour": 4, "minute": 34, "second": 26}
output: {"hour": 12, "minute": 20, "second": 16}
